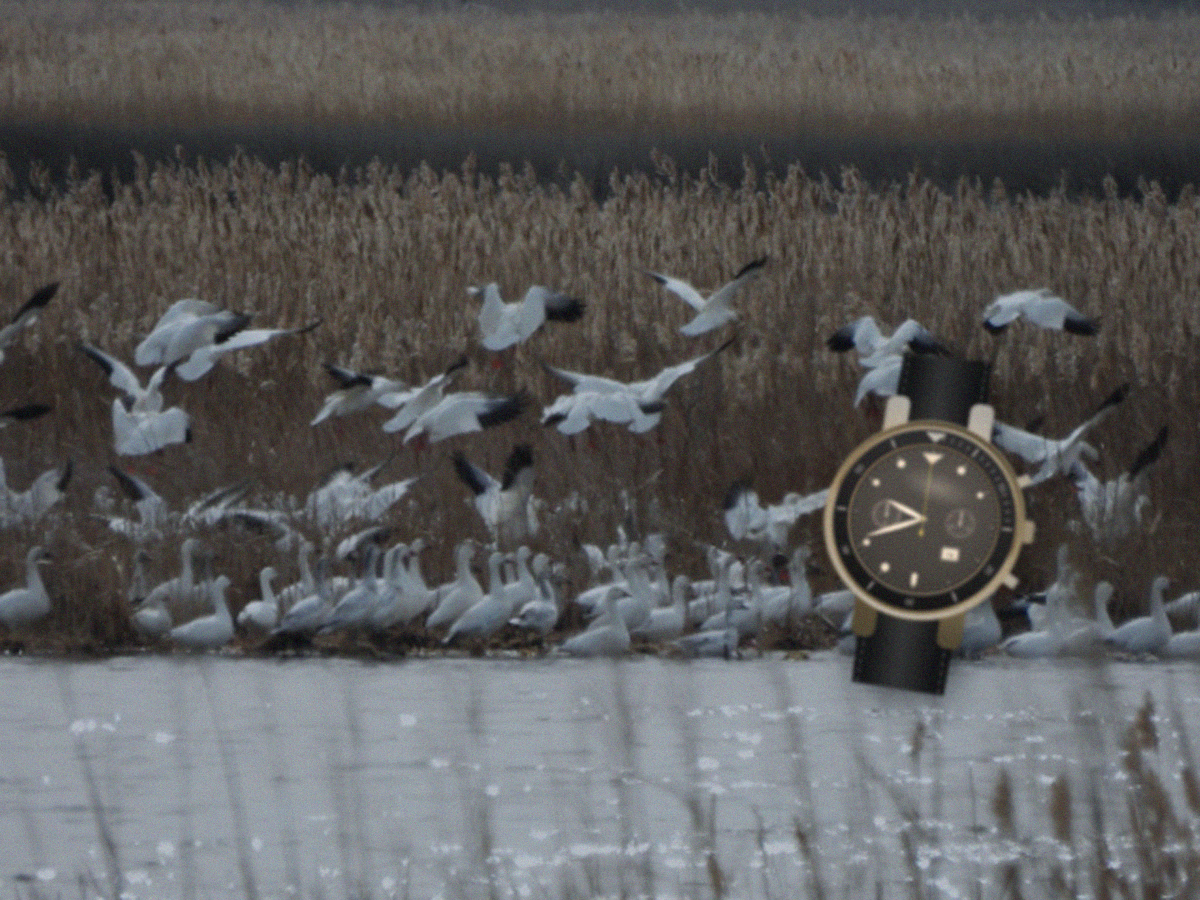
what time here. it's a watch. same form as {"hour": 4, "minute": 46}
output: {"hour": 9, "minute": 41}
